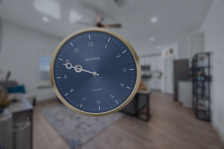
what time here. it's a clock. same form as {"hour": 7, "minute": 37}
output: {"hour": 9, "minute": 49}
